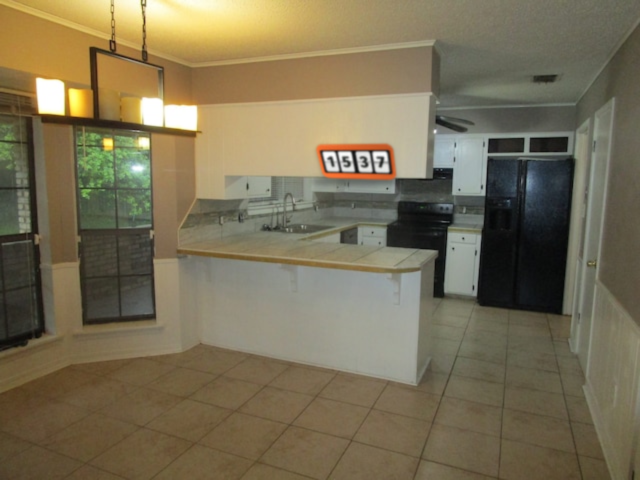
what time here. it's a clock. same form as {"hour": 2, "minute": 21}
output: {"hour": 15, "minute": 37}
